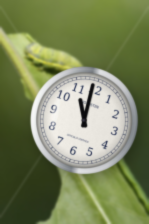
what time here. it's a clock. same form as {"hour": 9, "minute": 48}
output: {"hour": 10, "minute": 59}
